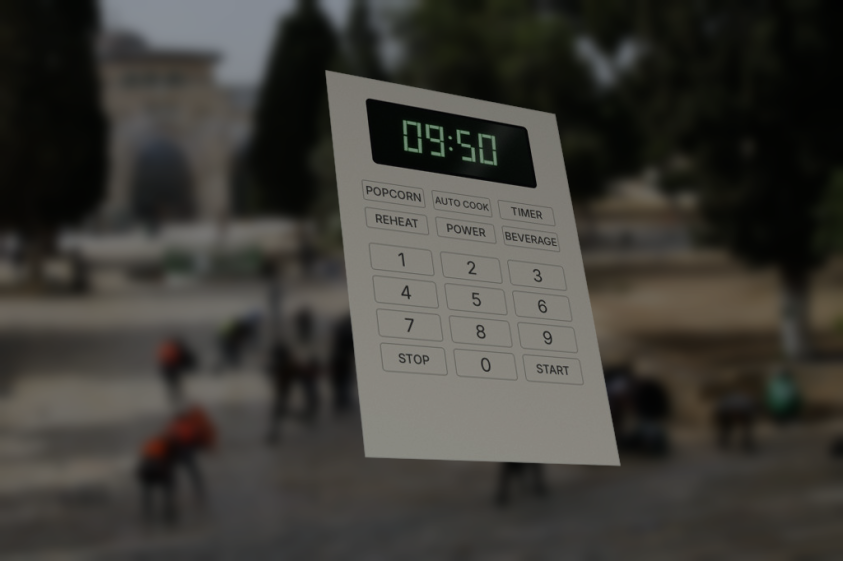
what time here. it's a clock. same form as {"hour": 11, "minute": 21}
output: {"hour": 9, "minute": 50}
